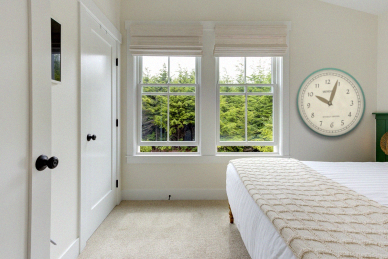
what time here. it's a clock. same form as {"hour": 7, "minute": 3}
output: {"hour": 10, "minute": 4}
